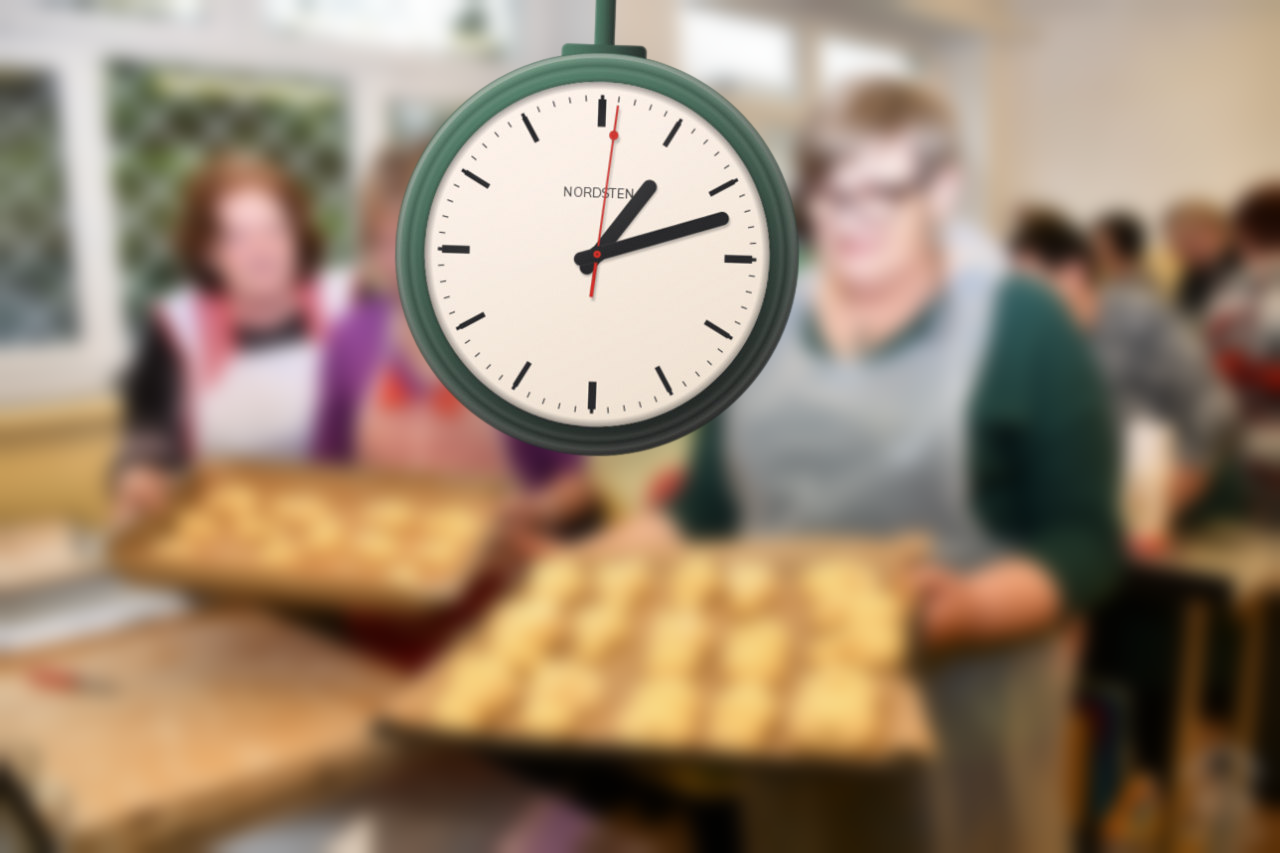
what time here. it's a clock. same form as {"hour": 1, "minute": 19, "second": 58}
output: {"hour": 1, "minute": 12, "second": 1}
